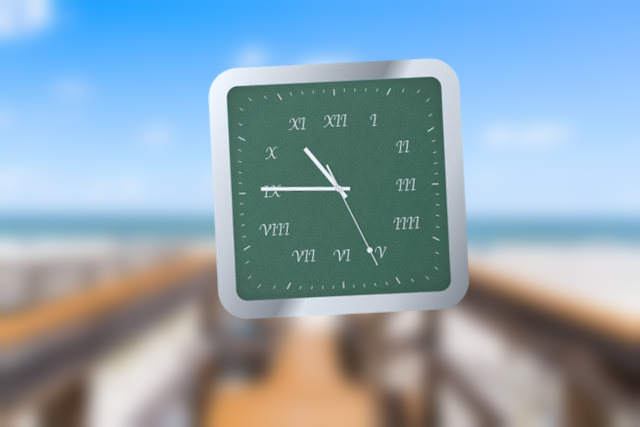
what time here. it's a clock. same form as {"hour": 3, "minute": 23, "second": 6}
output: {"hour": 10, "minute": 45, "second": 26}
